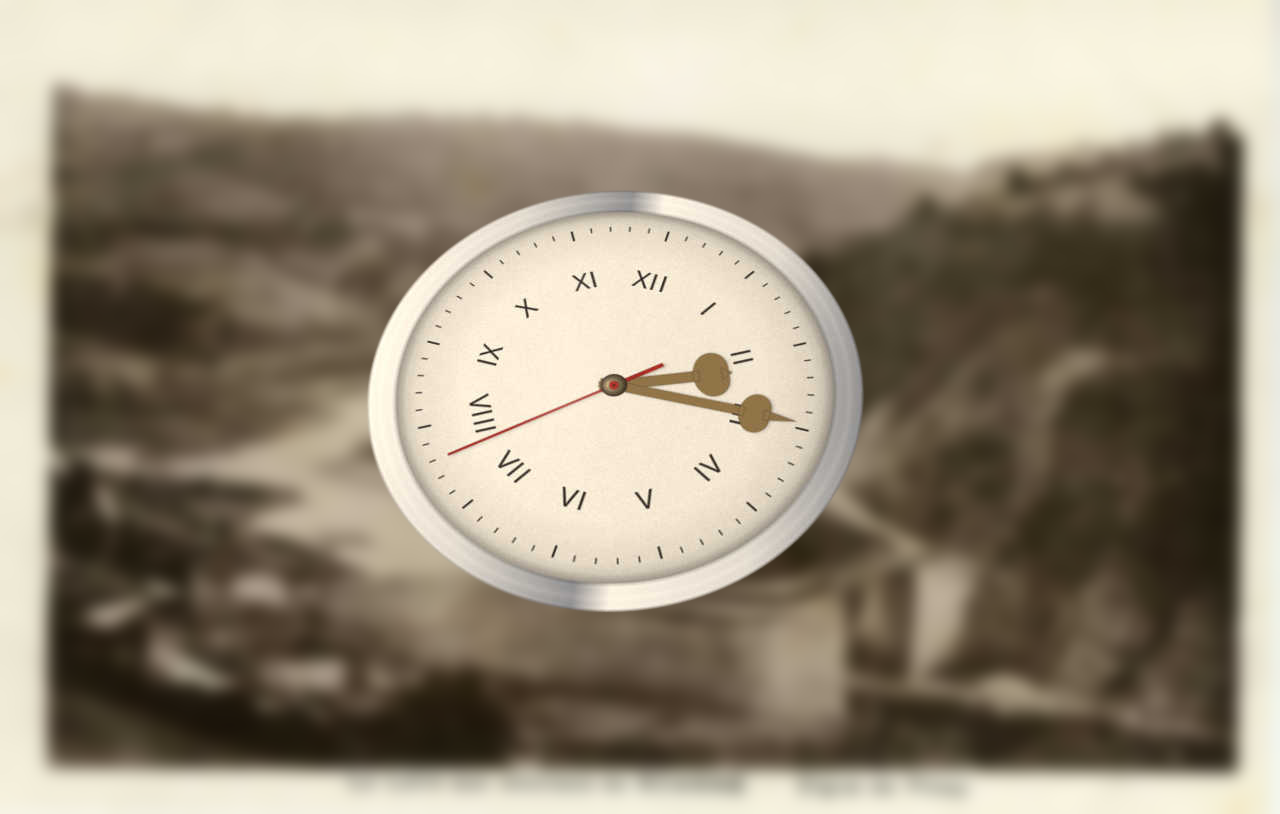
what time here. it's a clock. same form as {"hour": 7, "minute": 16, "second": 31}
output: {"hour": 2, "minute": 14, "second": 38}
